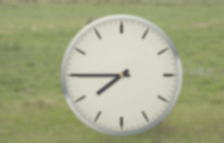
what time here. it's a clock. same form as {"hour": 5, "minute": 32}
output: {"hour": 7, "minute": 45}
